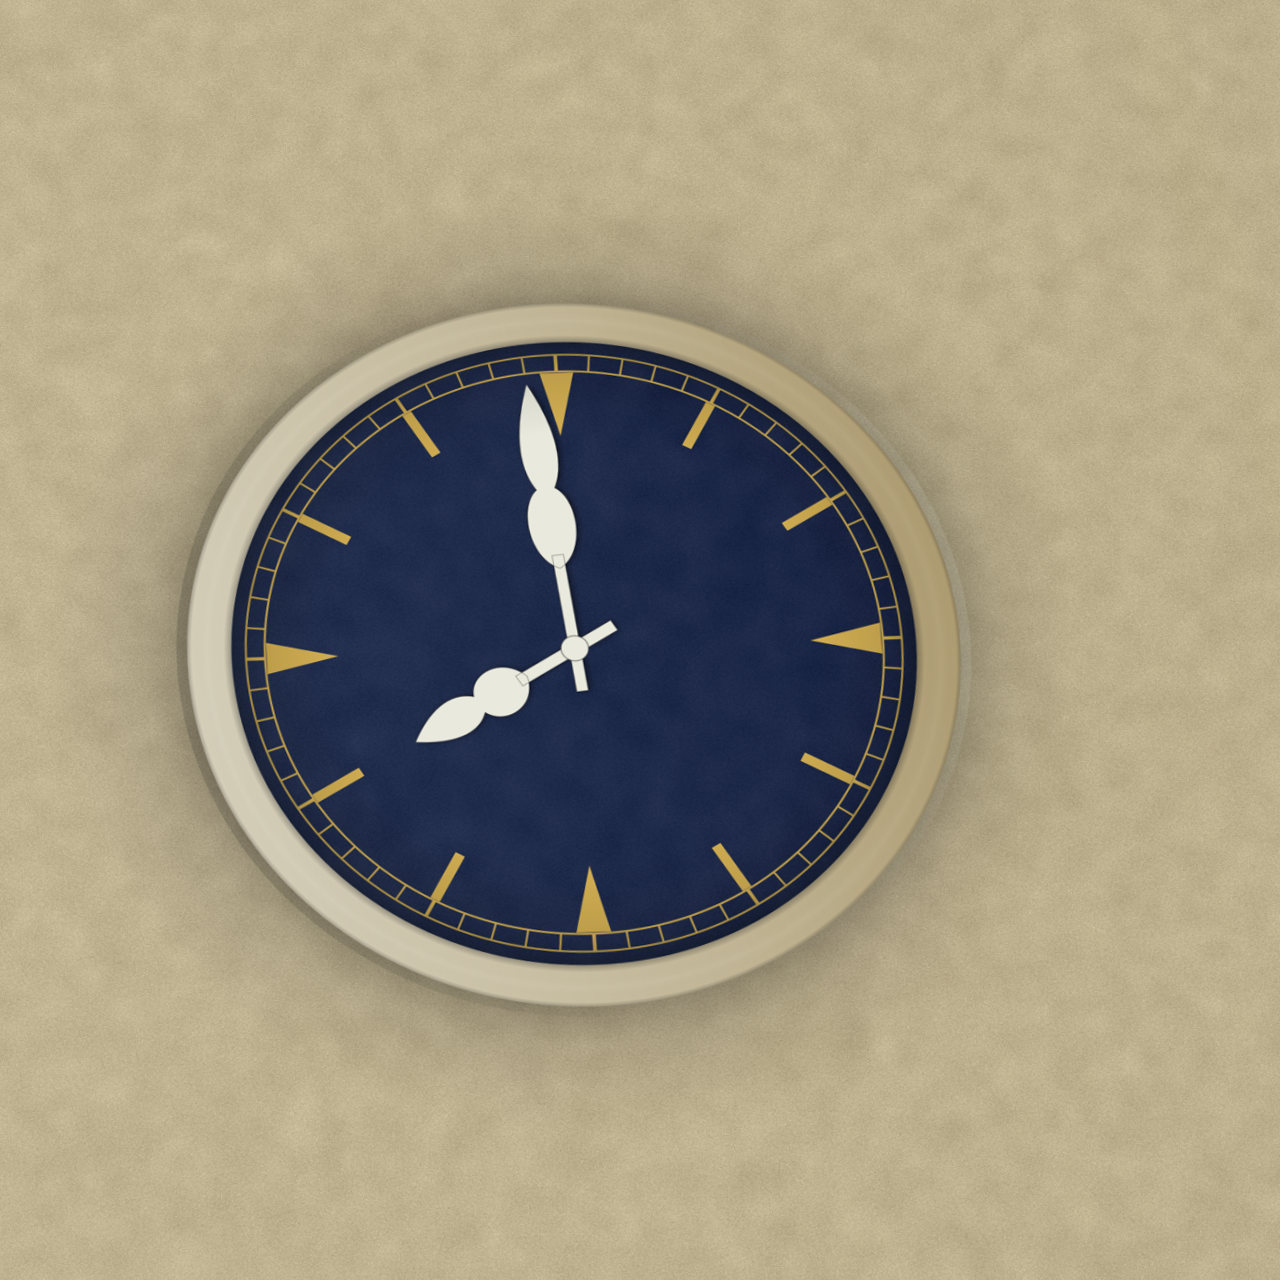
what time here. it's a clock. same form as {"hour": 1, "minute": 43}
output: {"hour": 7, "minute": 59}
